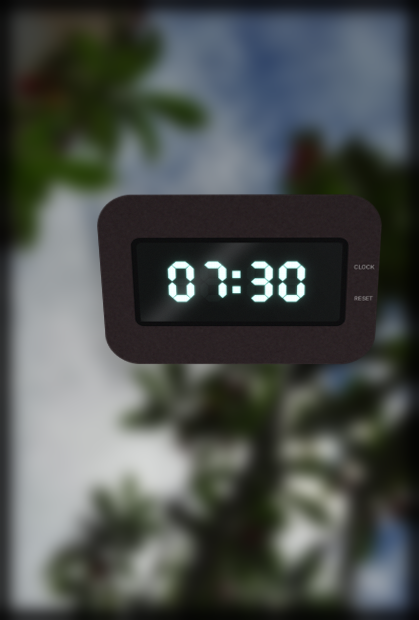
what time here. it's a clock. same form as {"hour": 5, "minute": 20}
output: {"hour": 7, "minute": 30}
